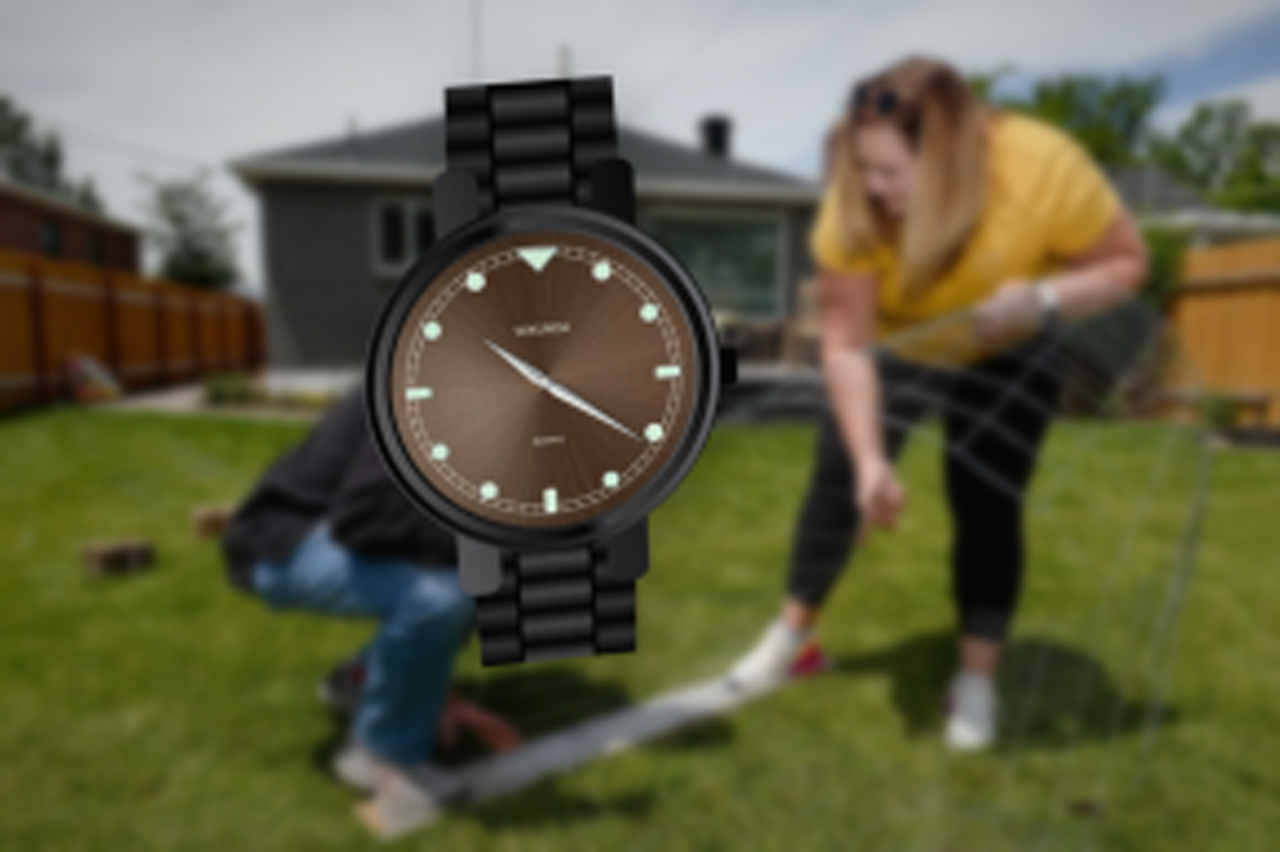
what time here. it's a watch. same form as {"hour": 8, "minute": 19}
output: {"hour": 10, "minute": 21}
